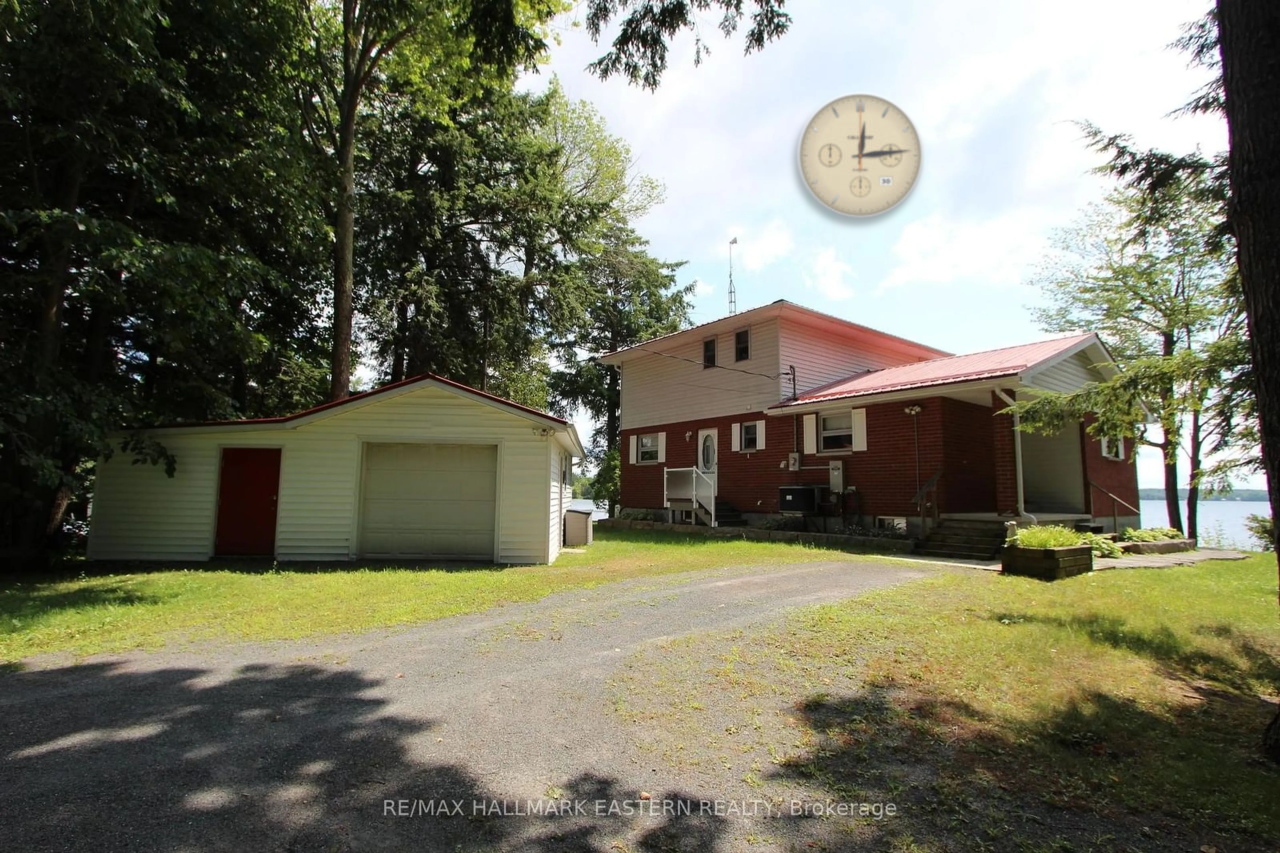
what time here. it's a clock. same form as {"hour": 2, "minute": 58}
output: {"hour": 12, "minute": 14}
